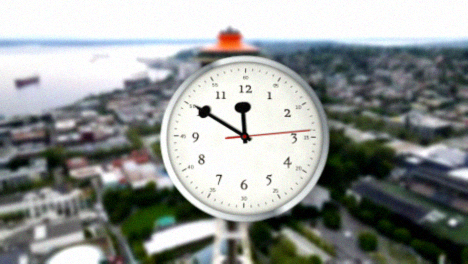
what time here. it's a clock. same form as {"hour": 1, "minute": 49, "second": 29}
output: {"hour": 11, "minute": 50, "second": 14}
